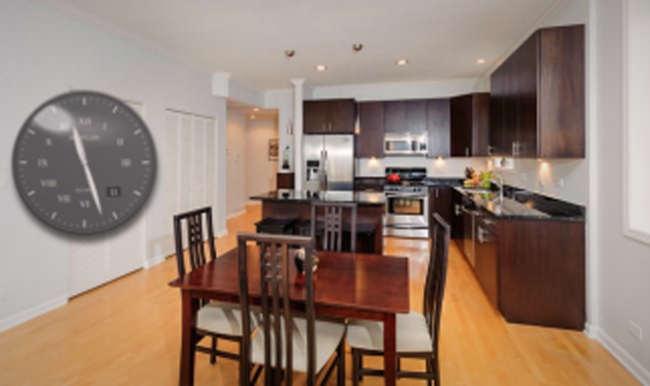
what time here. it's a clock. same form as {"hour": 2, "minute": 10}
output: {"hour": 11, "minute": 27}
